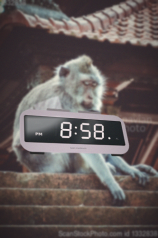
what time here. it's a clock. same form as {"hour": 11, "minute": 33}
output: {"hour": 8, "minute": 58}
